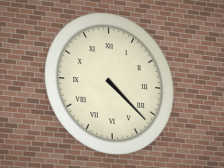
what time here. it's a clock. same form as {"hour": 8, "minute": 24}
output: {"hour": 4, "minute": 22}
